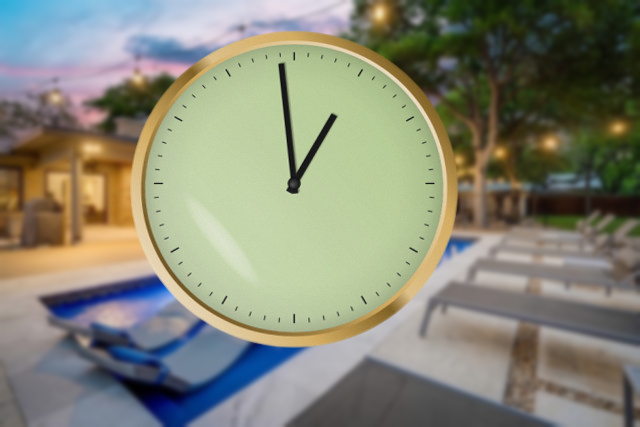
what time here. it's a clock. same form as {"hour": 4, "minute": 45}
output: {"hour": 12, "minute": 59}
